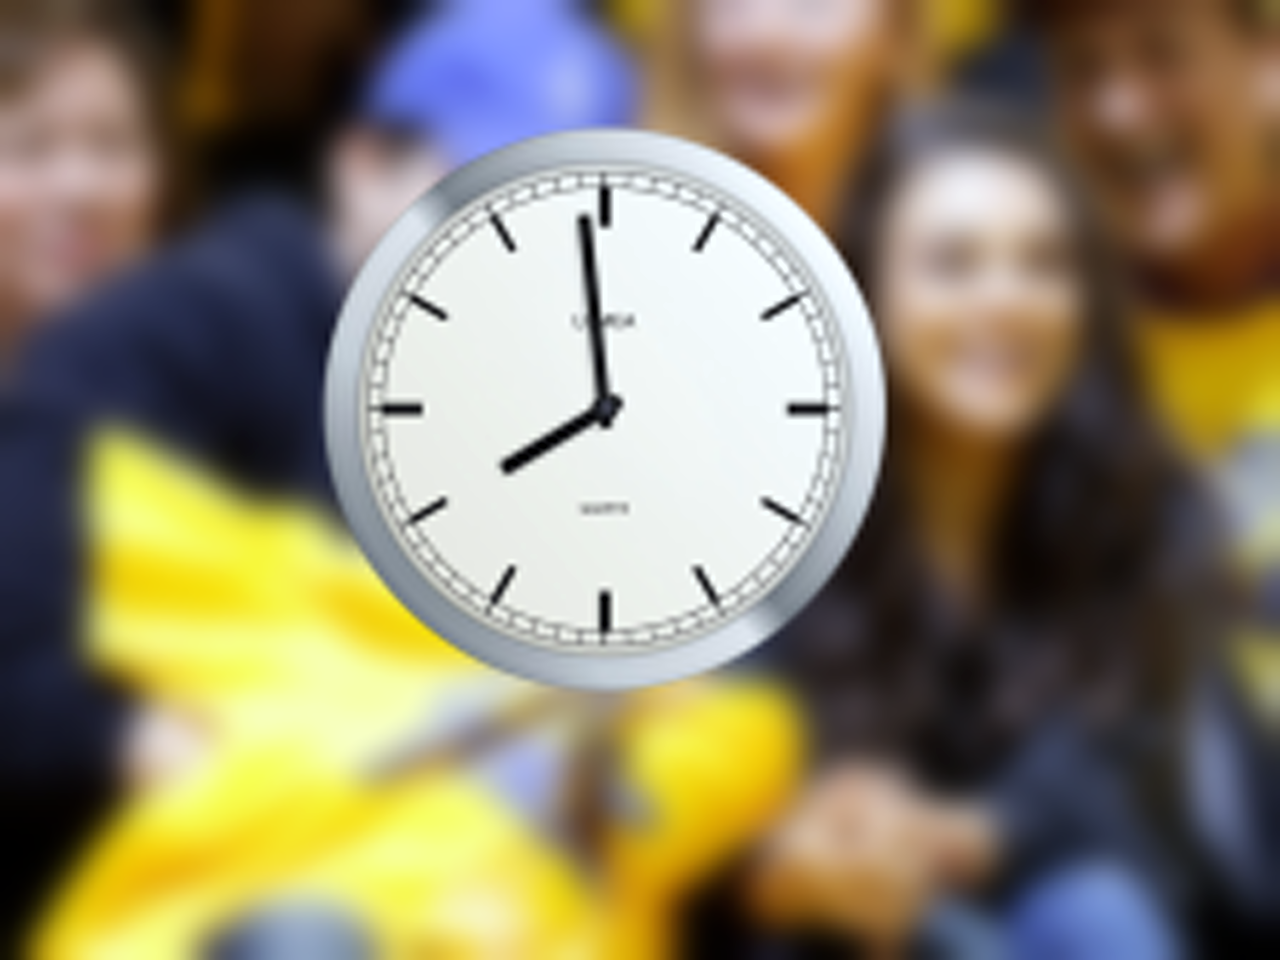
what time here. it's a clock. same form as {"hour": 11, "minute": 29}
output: {"hour": 7, "minute": 59}
